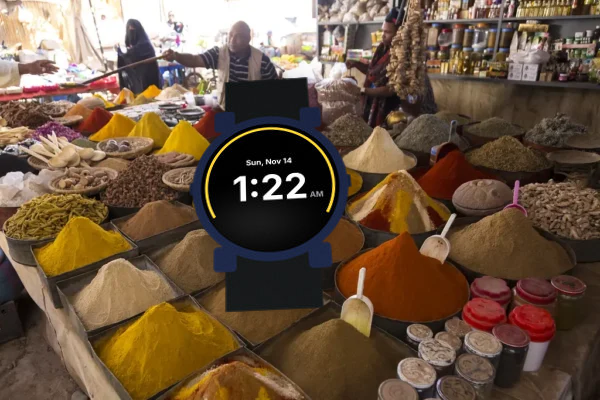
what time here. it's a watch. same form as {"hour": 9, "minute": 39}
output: {"hour": 1, "minute": 22}
